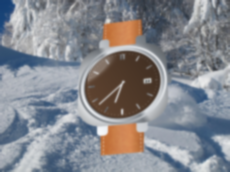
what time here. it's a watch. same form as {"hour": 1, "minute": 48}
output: {"hour": 6, "minute": 38}
